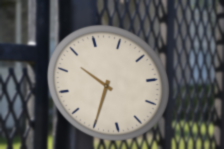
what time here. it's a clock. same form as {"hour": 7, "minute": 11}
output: {"hour": 10, "minute": 35}
